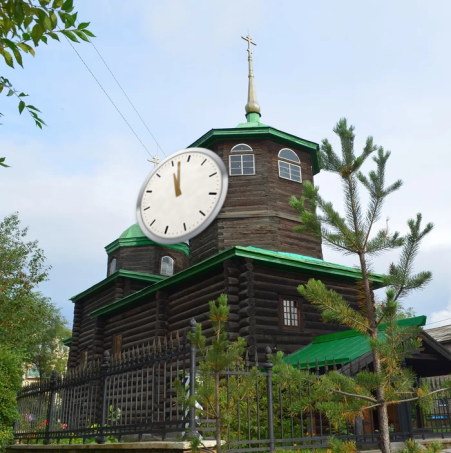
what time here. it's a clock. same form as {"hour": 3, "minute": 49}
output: {"hour": 10, "minute": 57}
